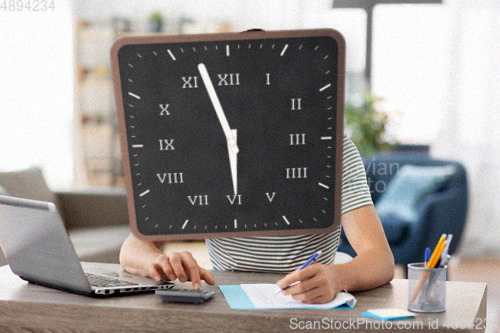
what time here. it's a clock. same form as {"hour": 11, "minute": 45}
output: {"hour": 5, "minute": 57}
